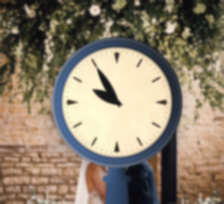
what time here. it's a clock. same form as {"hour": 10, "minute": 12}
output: {"hour": 9, "minute": 55}
